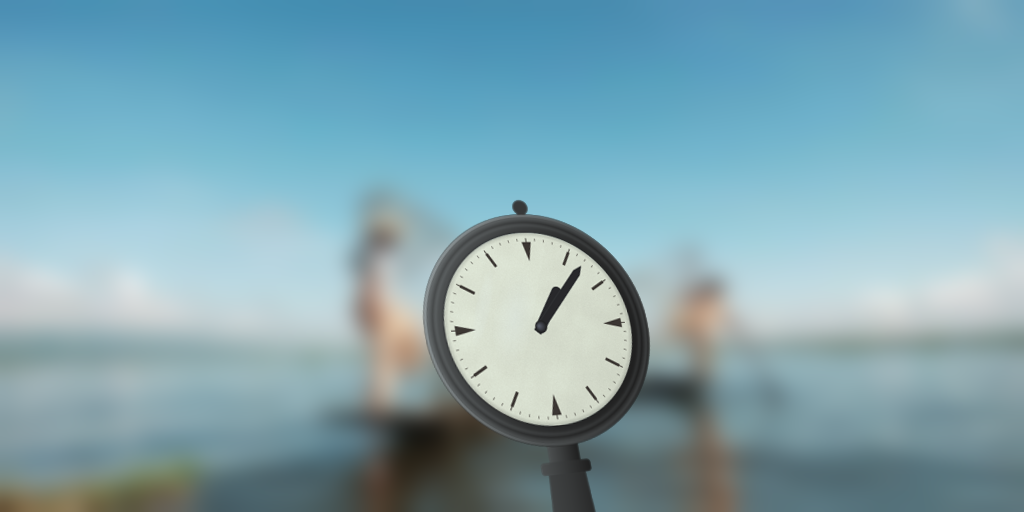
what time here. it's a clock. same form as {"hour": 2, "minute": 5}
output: {"hour": 1, "minute": 7}
